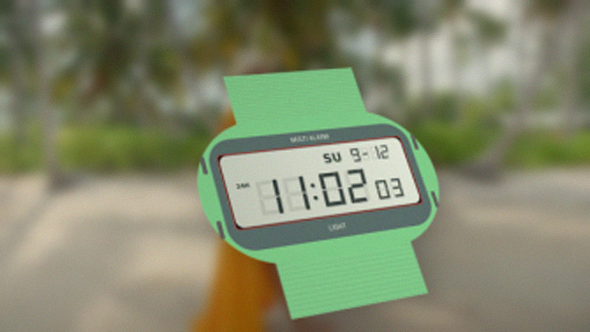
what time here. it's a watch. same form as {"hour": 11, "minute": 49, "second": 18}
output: {"hour": 11, "minute": 2, "second": 3}
